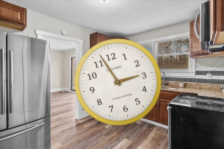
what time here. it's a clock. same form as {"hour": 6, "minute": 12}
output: {"hour": 2, "minute": 57}
